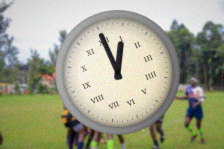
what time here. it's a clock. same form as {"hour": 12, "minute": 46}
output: {"hour": 1, "minute": 0}
